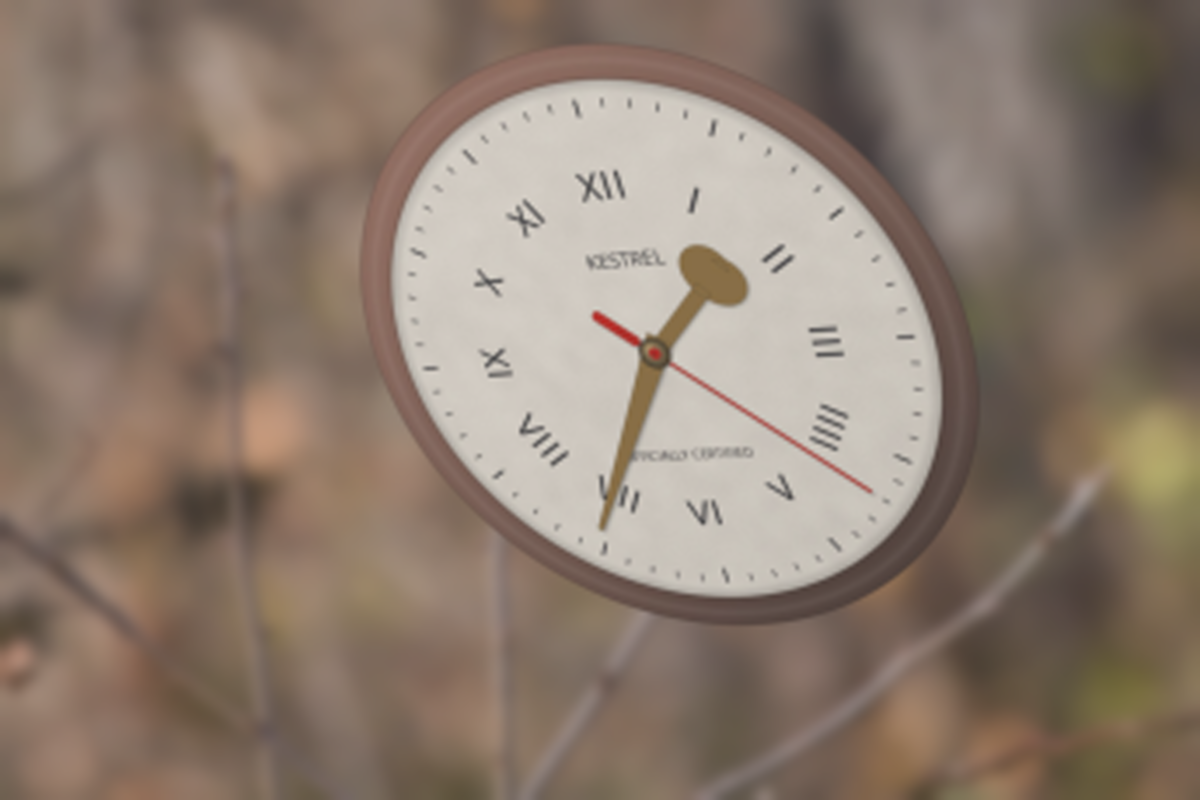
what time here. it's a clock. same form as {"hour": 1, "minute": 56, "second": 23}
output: {"hour": 1, "minute": 35, "second": 22}
